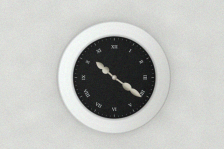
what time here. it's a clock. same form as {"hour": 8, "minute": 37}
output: {"hour": 10, "minute": 21}
